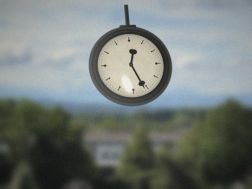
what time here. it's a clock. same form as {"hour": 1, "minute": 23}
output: {"hour": 12, "minute": 26}
